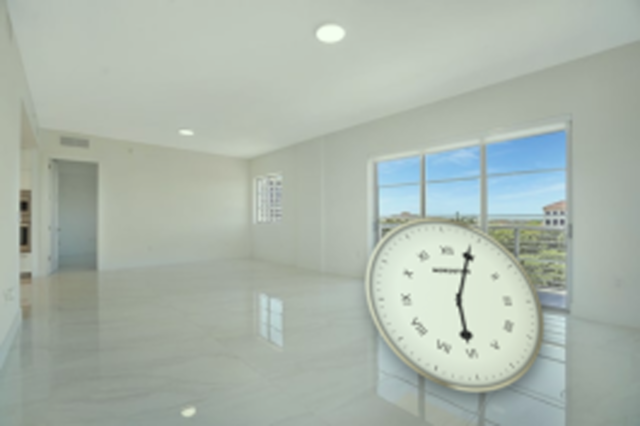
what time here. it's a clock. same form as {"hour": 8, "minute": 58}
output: {"hour": 6, "minute": 4}
